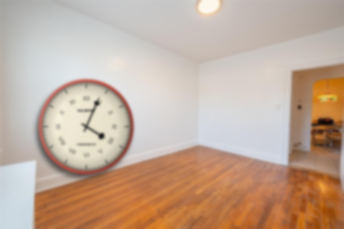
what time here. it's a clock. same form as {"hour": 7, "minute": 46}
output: {"hour": 4, "minute": 4}
